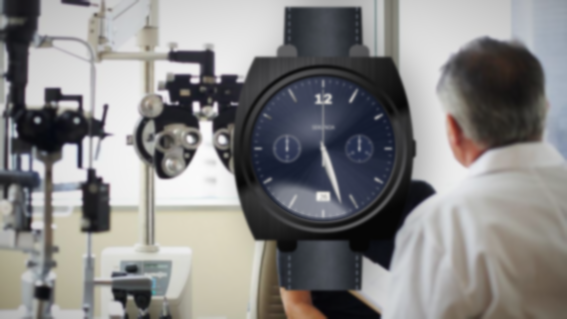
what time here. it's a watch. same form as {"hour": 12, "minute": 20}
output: {"hour": 5, "minute": 27}
